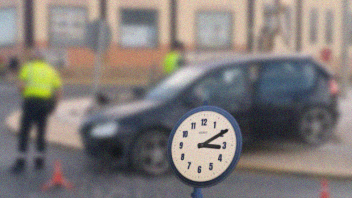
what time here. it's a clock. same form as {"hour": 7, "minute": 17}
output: {"hour": 3, "minute": 10}
